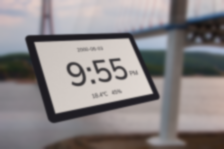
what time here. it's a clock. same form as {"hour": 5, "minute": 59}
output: {"hour": 9, "minute": 55}
